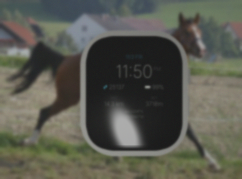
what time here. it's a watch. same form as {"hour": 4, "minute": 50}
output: {"hour": 11, "minute": 50}
